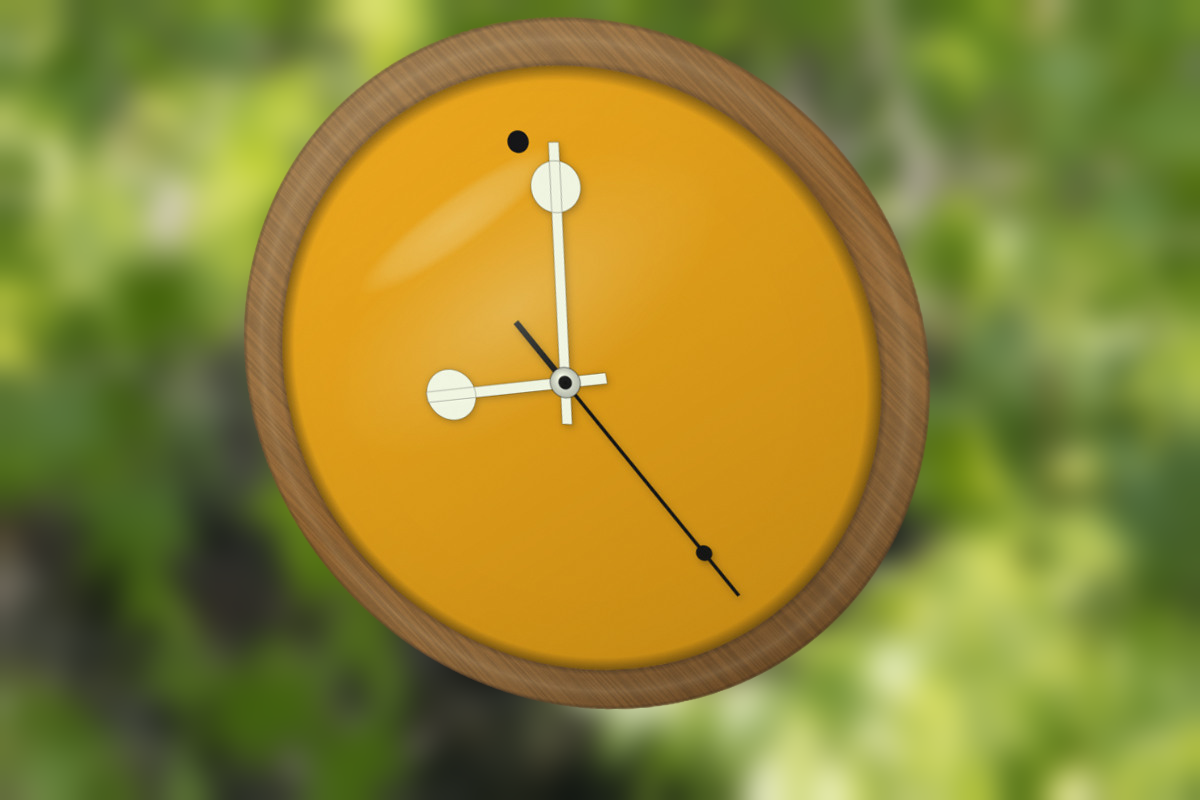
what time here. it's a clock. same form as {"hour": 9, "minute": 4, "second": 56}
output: {"hour": 9, "minute": 1, "second": 25}
